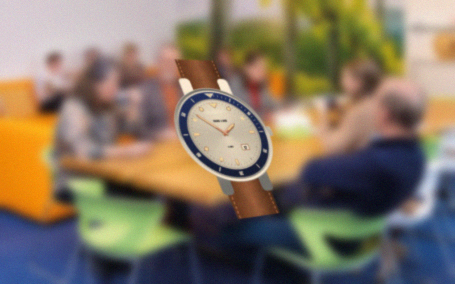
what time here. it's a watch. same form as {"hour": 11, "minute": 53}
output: {"hour": 1, "minute": 52}
